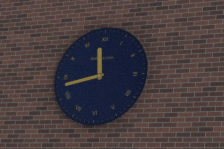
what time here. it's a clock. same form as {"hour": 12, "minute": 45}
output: {"hour": 11, "minute": 43}
